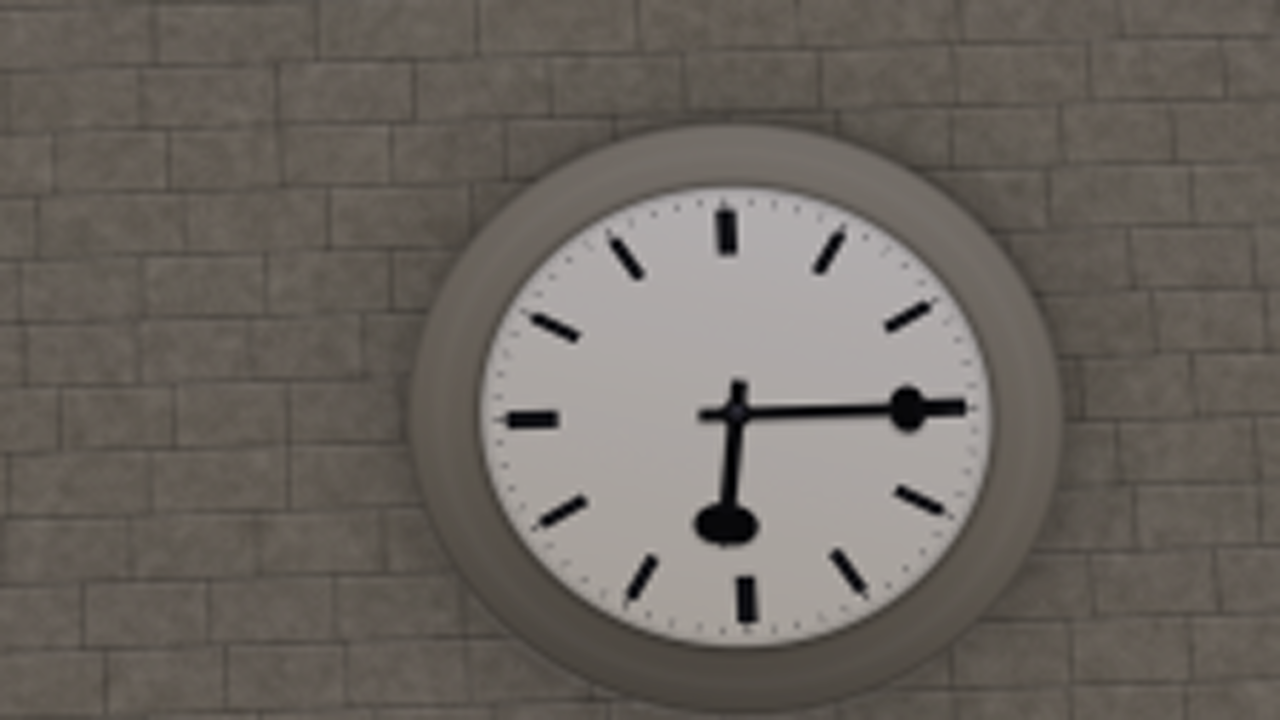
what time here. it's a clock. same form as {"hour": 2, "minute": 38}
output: {"hour": 6, "minute": 15}
